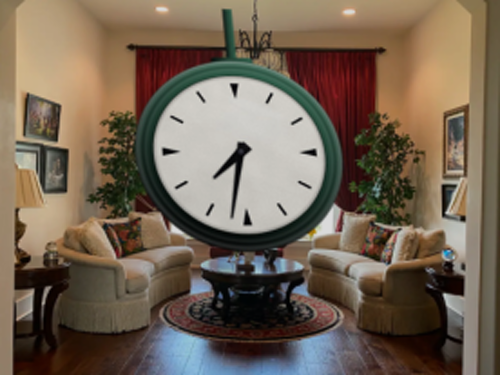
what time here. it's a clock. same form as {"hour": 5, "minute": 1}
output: {"hour": 7, "minute": 32}
